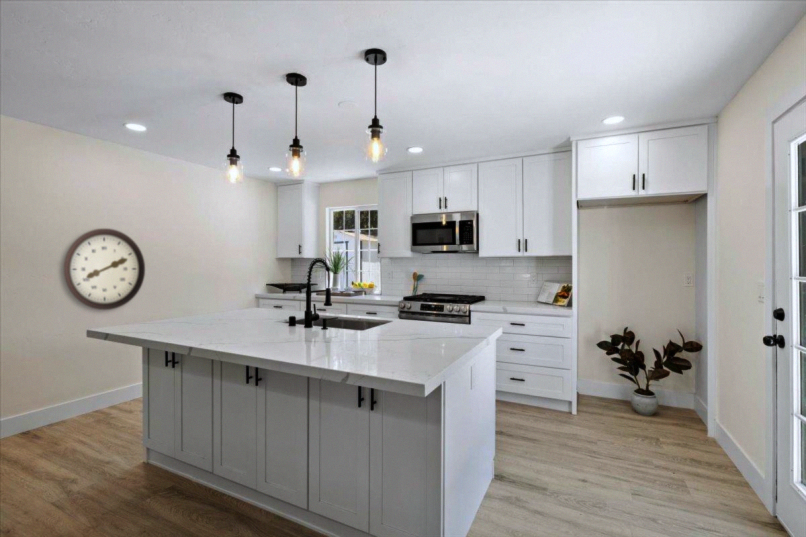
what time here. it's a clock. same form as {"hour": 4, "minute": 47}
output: {"hour": 8, "minute": 11}
